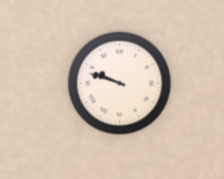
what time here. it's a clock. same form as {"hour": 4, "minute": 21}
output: {"hour": 9, "minute": 48}
